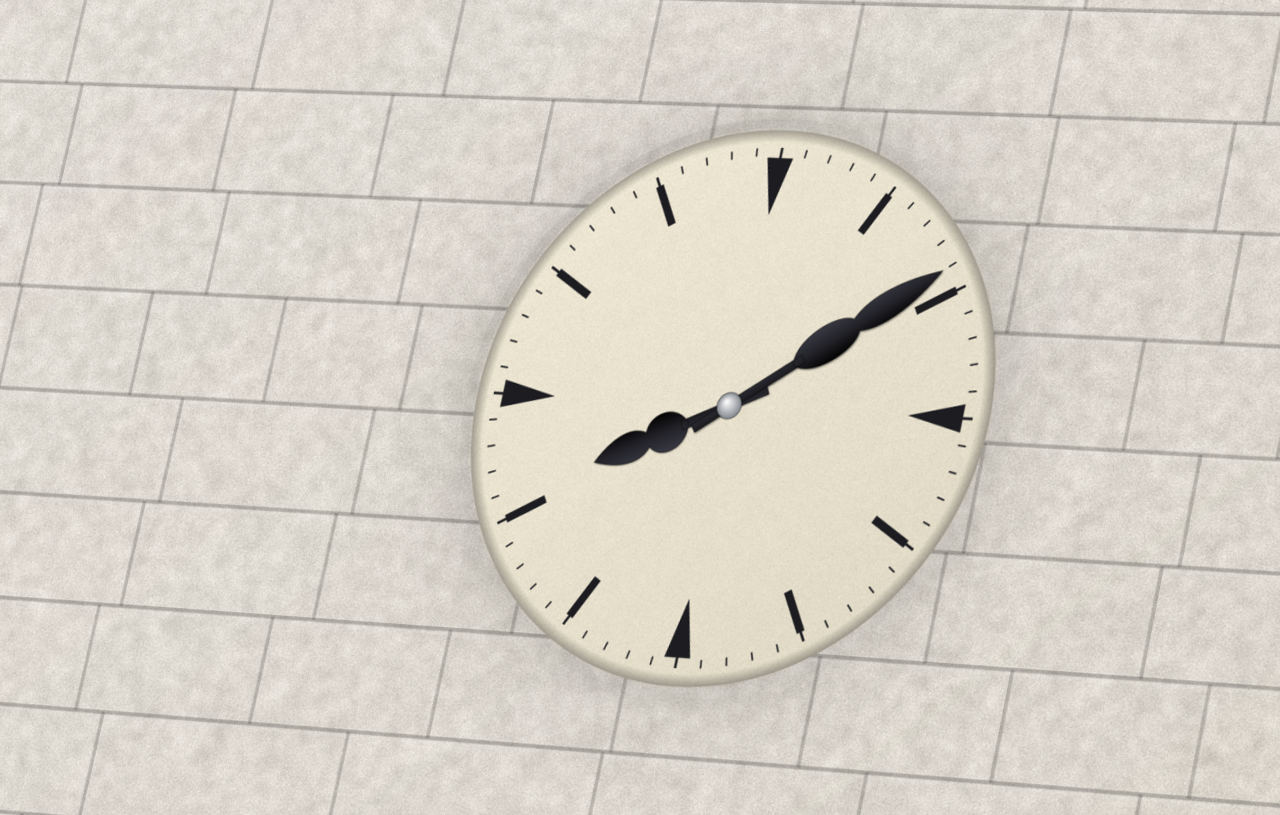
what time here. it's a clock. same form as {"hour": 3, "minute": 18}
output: {"hour": 8, "minute": 9}
